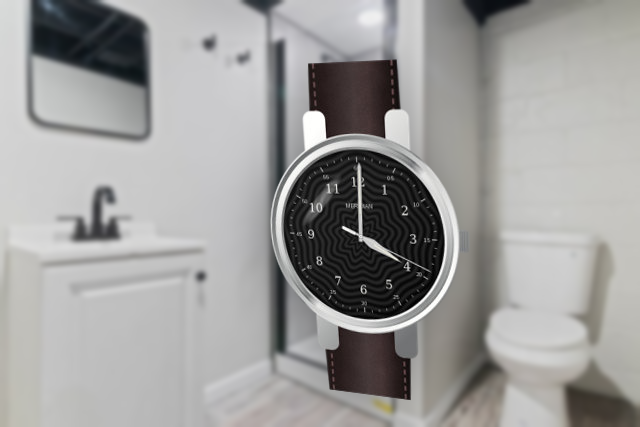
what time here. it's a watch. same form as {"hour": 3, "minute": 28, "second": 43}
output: {"hour": 4, "minute": 0, "second": 19}
